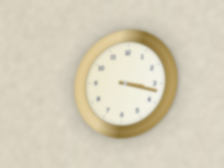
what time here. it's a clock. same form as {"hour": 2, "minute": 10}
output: {"hour": 3, "minute": 17}
